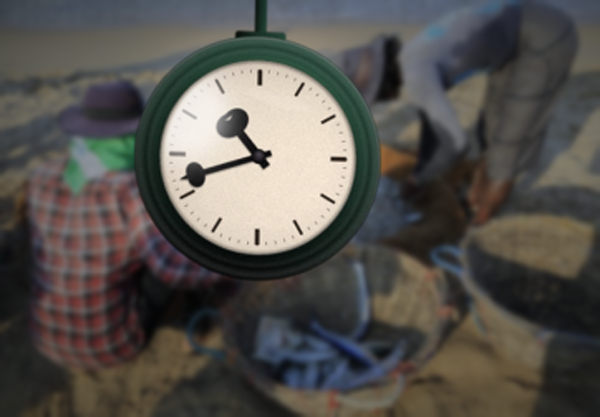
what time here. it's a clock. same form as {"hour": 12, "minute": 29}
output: {"hour": 10, "minute": 42}
